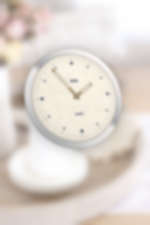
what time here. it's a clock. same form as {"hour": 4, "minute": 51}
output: {"hour": 1, "minute": 54}
